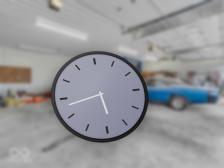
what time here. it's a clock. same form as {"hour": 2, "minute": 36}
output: {"hour": 5, "minute": 43}
